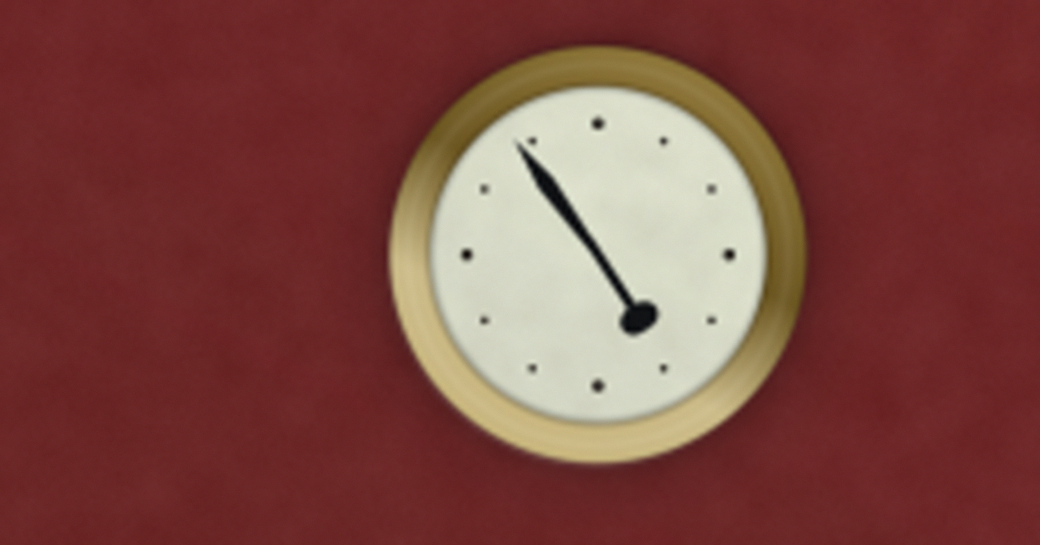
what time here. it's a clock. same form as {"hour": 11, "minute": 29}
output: {"hour": 4, "minute": 54}
